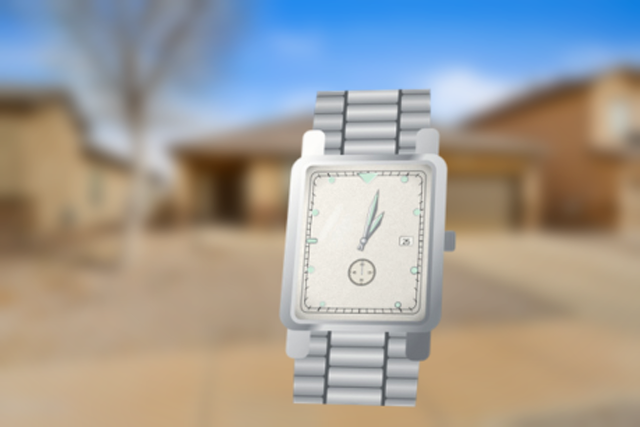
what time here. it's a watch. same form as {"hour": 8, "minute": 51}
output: {"hour": 1, "minute": 2}
